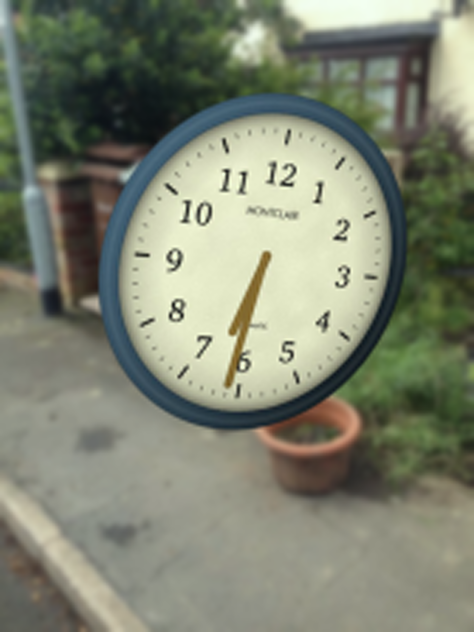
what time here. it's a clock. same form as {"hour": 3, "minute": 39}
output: {"hour": 6, "minute": 31}
